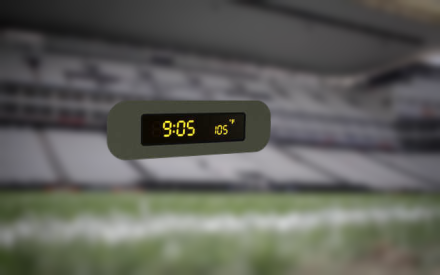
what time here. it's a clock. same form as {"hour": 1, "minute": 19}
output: {"hour": 9, "minute": 5}
